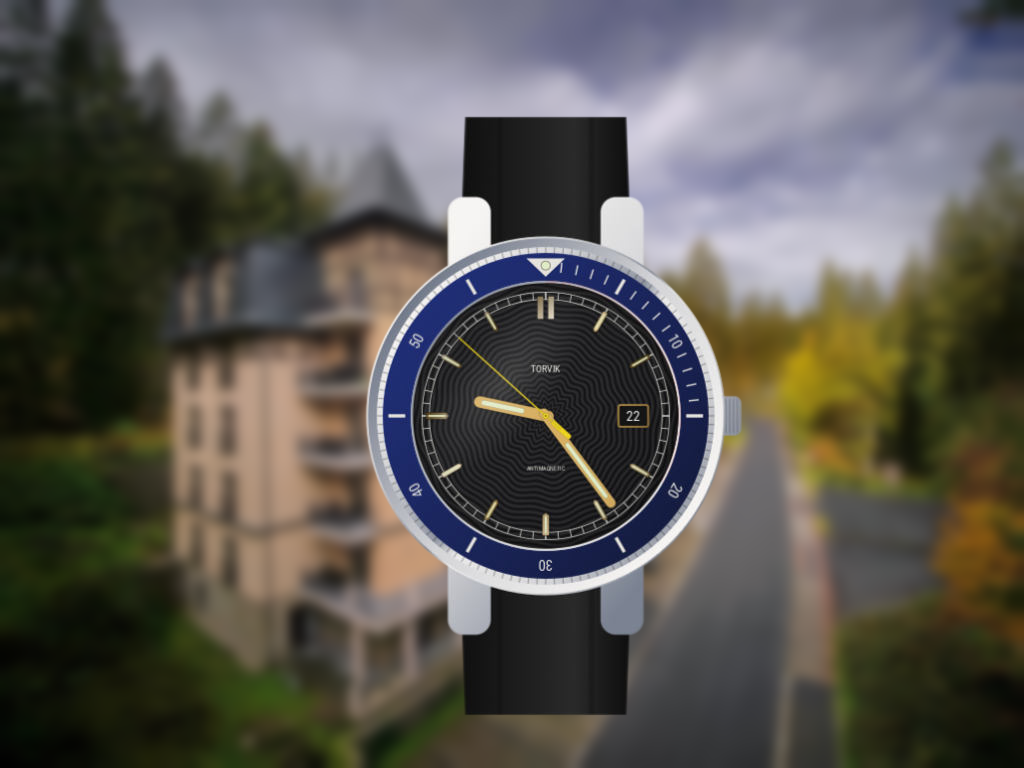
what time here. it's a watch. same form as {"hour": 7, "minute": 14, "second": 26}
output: {"hour": 9, "minute": 23, "second": 52}
